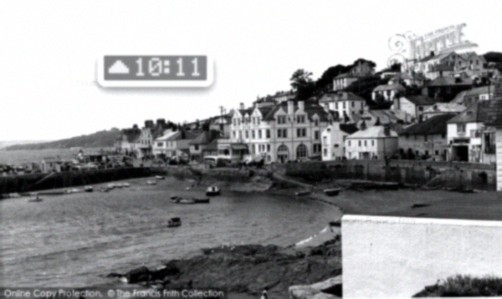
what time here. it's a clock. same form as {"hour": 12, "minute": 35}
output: {"hour": 10, "minute": 11}
